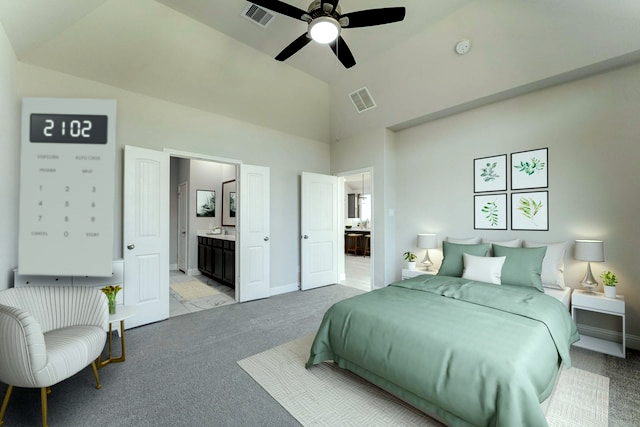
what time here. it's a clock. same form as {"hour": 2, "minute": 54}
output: {"hour": 21, "minute": 2}
